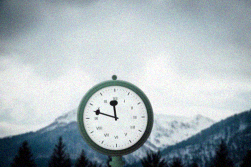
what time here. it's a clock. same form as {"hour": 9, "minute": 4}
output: {"hour": 11, "minute": 48}
